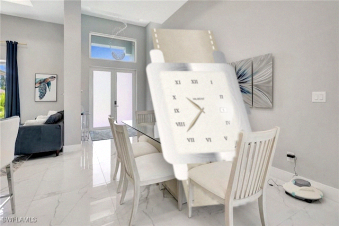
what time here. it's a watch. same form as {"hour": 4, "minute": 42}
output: {"hour": 10, "minute": 37}
